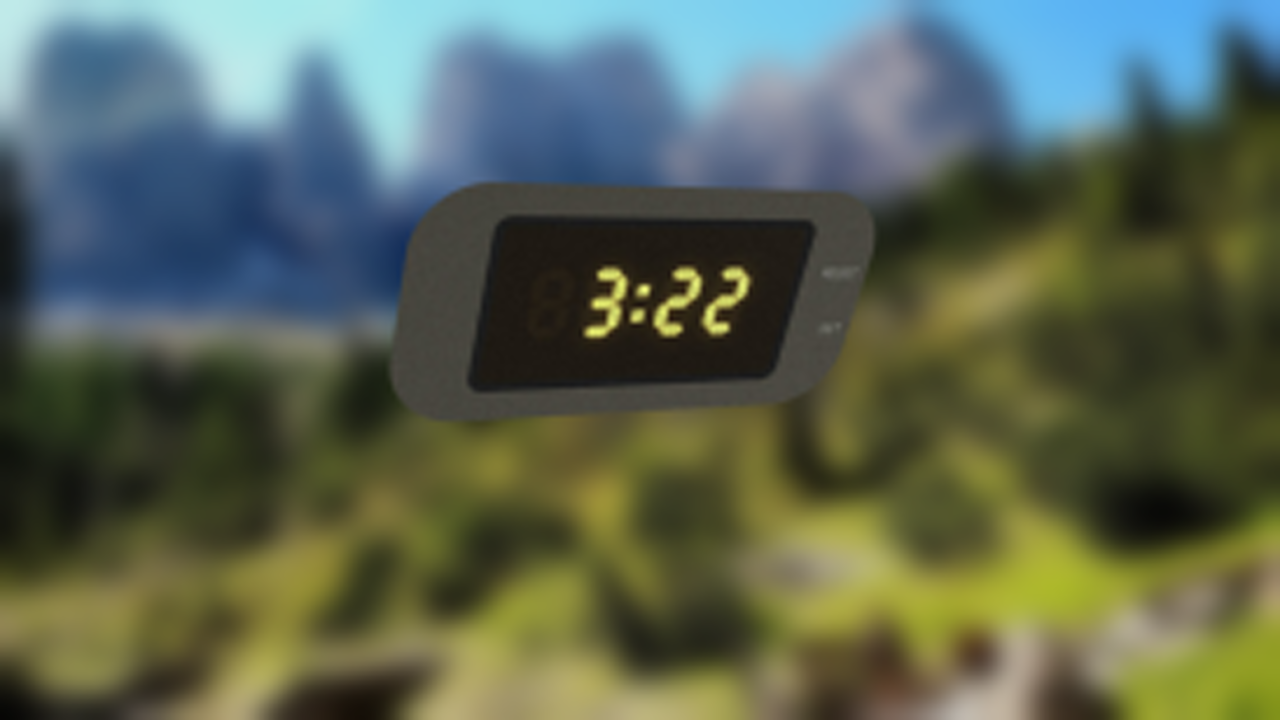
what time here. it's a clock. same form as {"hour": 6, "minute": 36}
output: {"hour": 3, "minute": 22}
